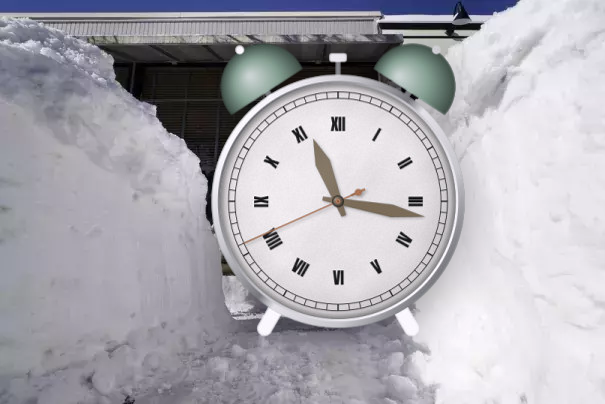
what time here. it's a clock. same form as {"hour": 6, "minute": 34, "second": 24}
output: {"hour": 11, "minute": 16, "second": 41}
